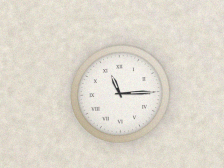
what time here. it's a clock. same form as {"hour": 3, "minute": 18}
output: {"hour": 11, "minute": 15}
